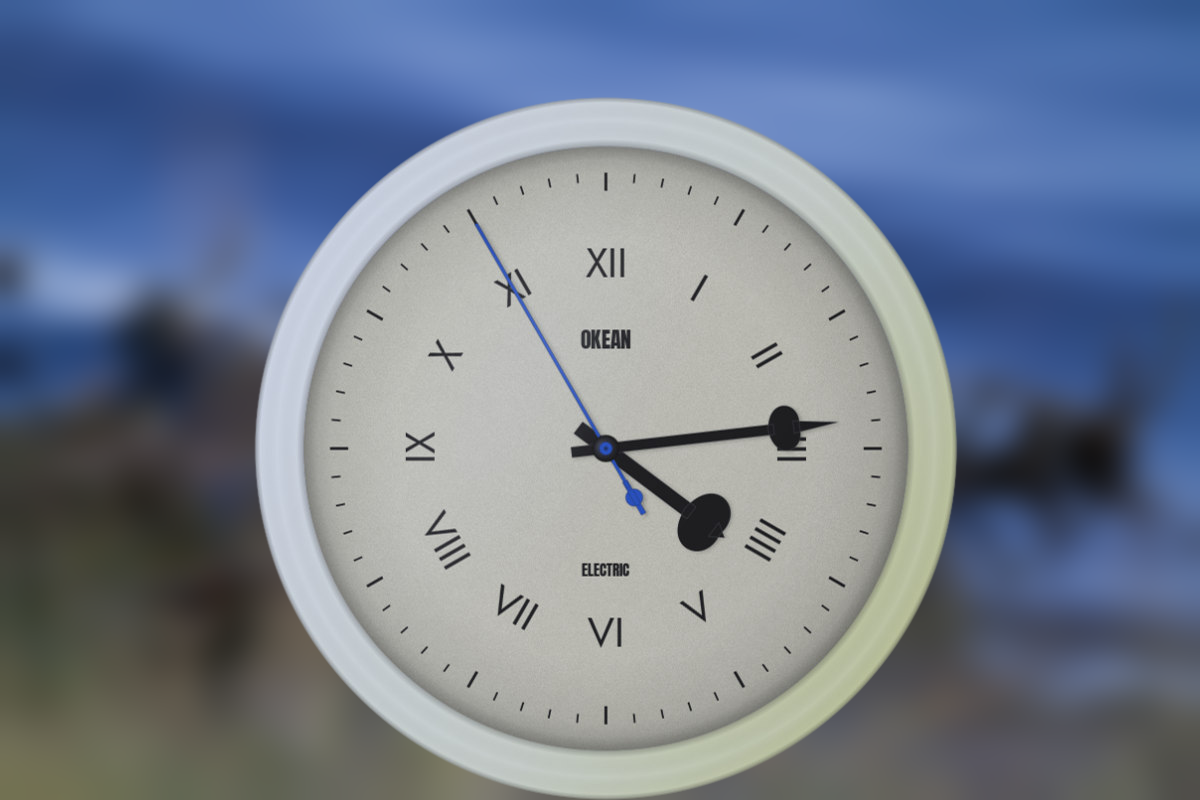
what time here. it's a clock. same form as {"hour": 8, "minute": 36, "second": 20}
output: {"hour": 4, "minute": 13, "second": 55}
